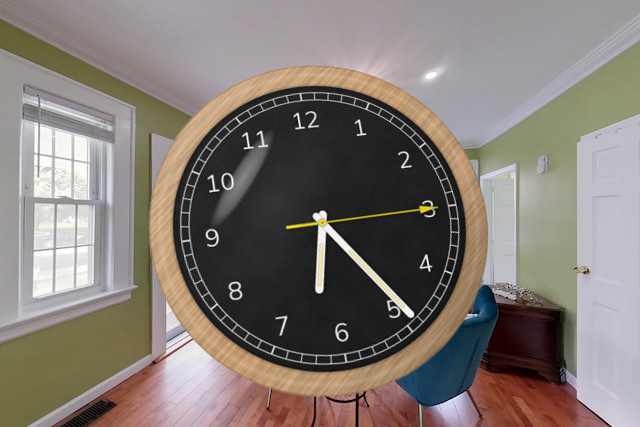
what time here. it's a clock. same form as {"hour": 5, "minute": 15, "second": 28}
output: {"hour": 6, "minute": 24, "second": 15}
